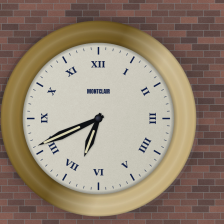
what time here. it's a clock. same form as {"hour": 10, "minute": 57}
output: {"hour": 6, "minute": 41}
